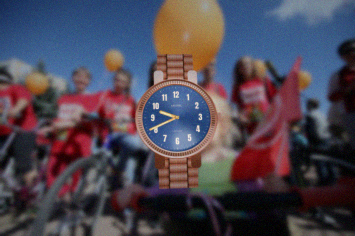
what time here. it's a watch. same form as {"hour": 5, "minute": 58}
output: {"hour": 9, "minute": 41}
